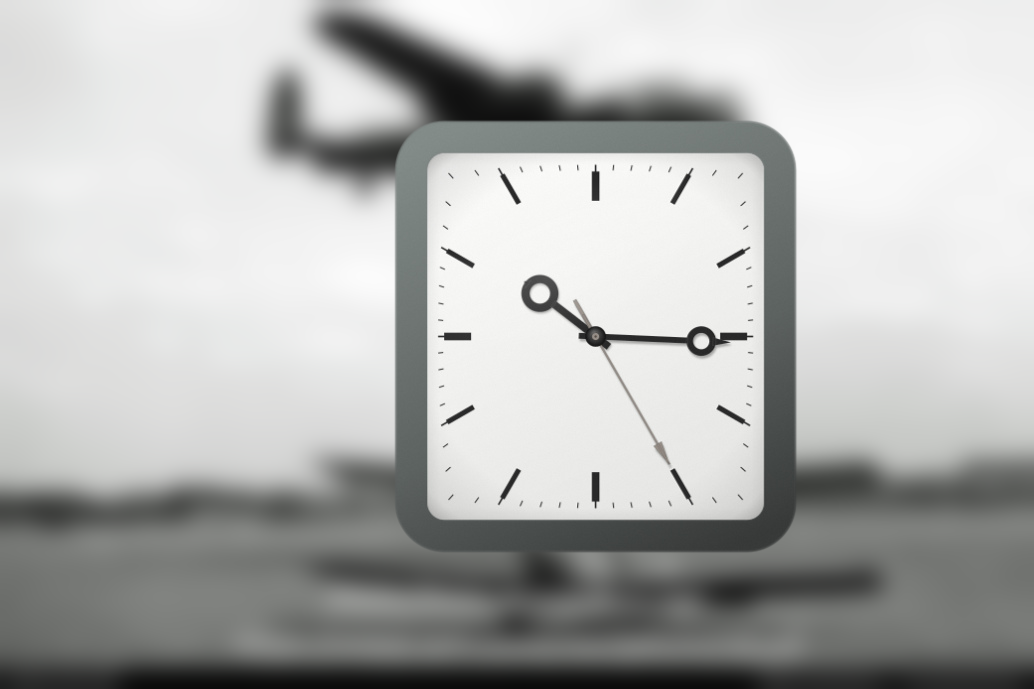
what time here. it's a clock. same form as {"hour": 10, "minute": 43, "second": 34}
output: {"hour": 10, "minute": 15, "second": 25}
